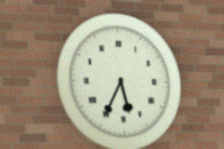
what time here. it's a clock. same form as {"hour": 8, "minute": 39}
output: {"hour": 5, "minute": 35}
